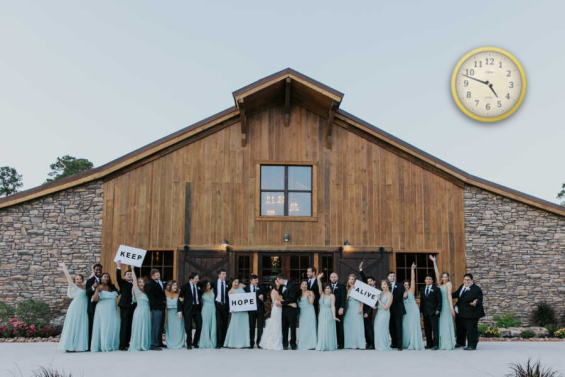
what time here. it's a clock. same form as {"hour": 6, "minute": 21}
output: {"hour": 4, "minute": 48}
